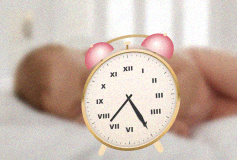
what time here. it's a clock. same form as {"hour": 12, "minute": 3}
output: {"hour": 7, "minute": 25}
